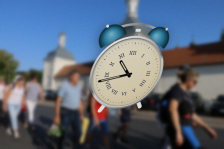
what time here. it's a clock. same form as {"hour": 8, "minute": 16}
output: {"hour": 10, "minute": 43}
